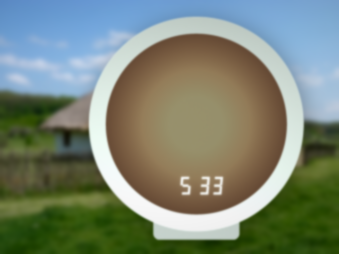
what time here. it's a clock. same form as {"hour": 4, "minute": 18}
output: {"hour": 5, "minute": 33}
